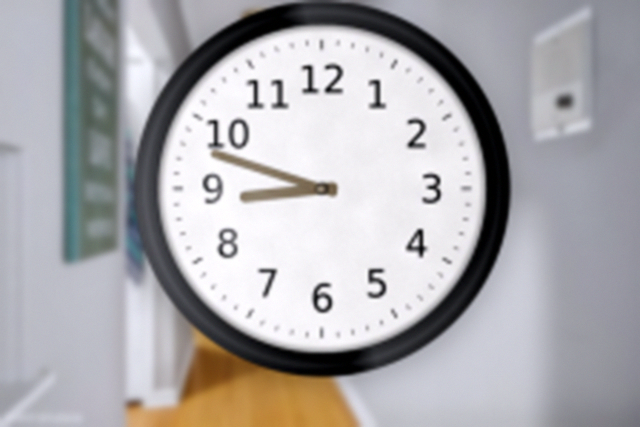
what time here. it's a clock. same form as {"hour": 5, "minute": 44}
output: {"hour": 8, "minute": 48}
